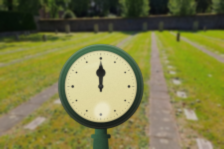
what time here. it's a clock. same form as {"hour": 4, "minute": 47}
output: {"hour": 12, "minute": 0}
